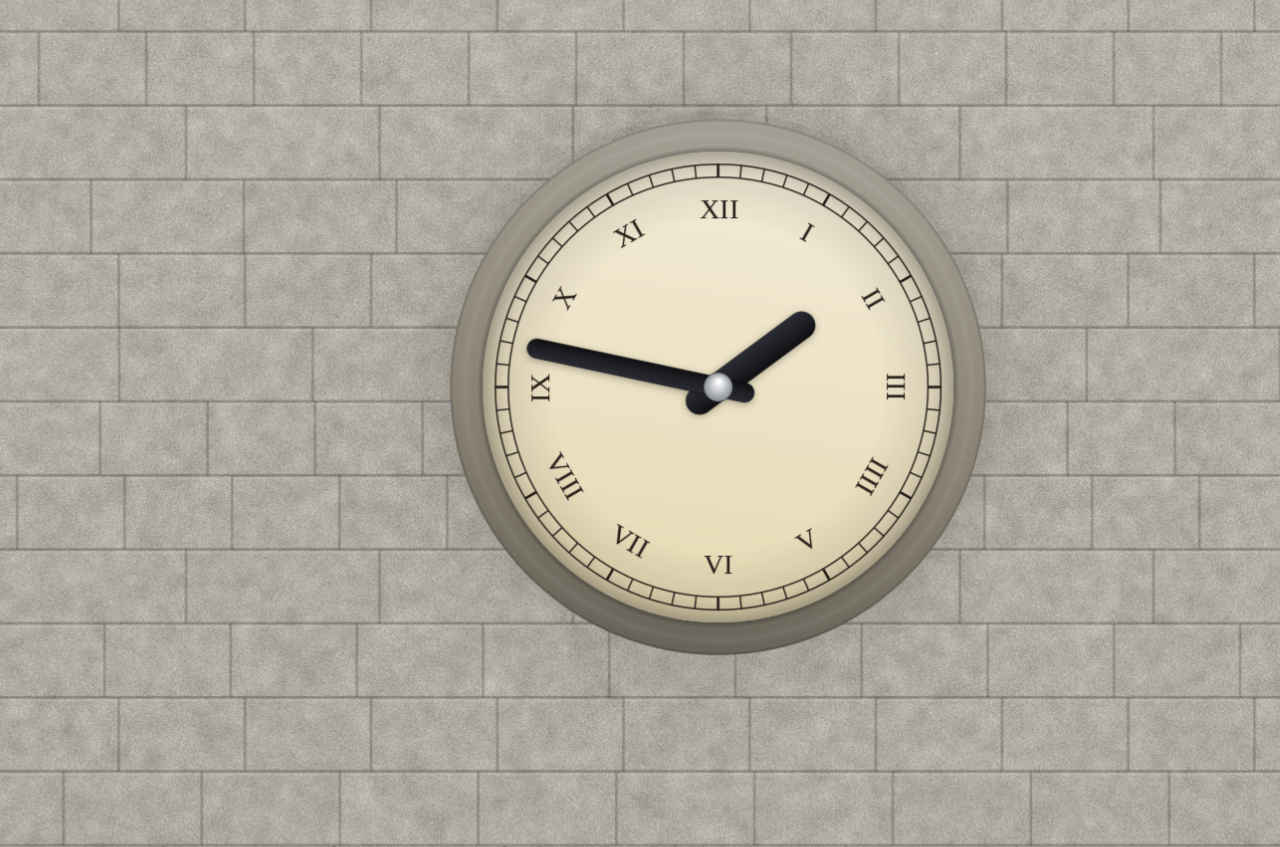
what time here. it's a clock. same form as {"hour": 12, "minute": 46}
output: {"hour": 1, "minute": 47}
